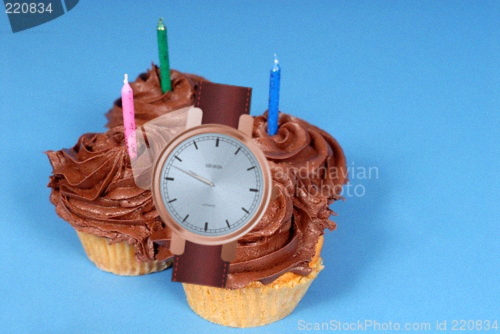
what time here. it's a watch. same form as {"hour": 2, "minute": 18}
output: {"hour": 9, "minute": 48}
